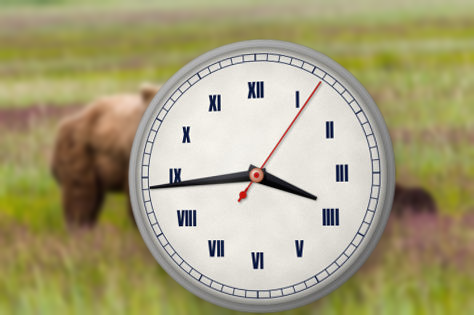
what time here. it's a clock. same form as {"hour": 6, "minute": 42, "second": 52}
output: {"hour": 3, "minute": 44, "second": 6}
